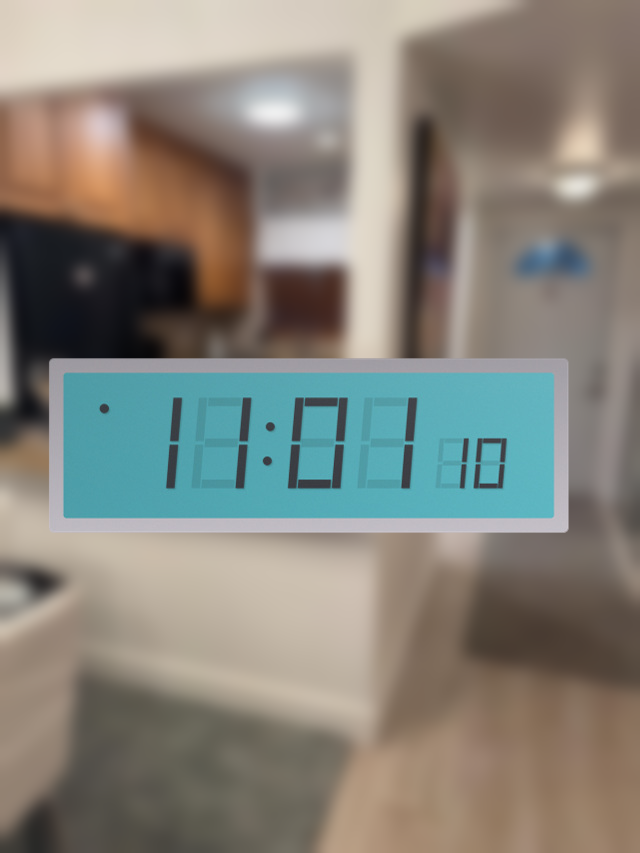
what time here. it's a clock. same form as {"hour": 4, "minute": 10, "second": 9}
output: {"hour": 11, "minute": 1, "second": 10}
